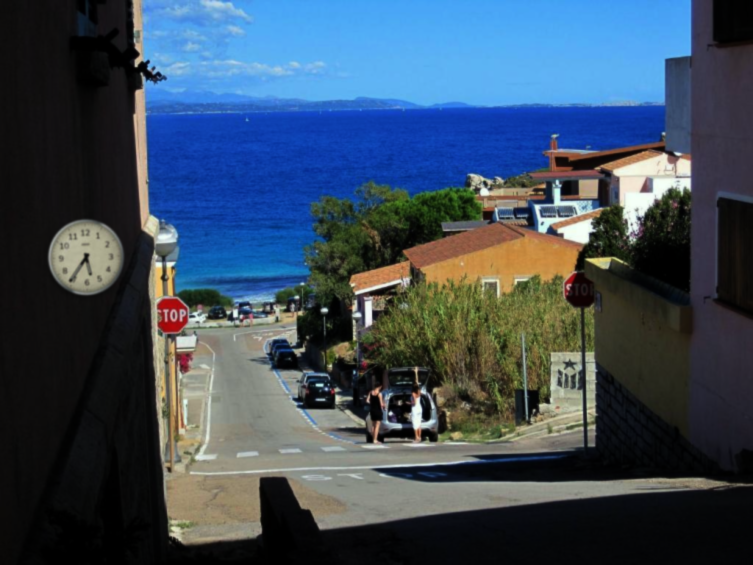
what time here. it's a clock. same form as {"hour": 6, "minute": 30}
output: {"hour": 5, "minute": 36}
